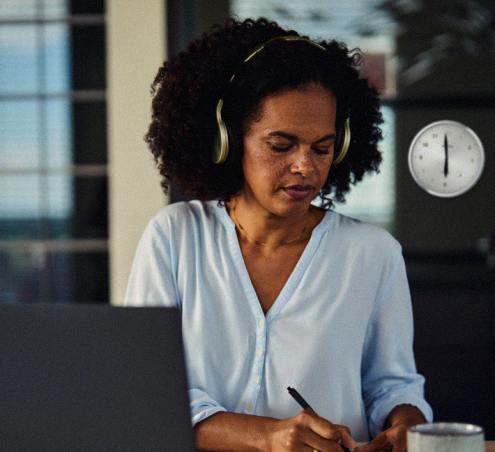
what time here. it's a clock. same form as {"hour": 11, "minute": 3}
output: {"hour": 5, "minute": 59}
